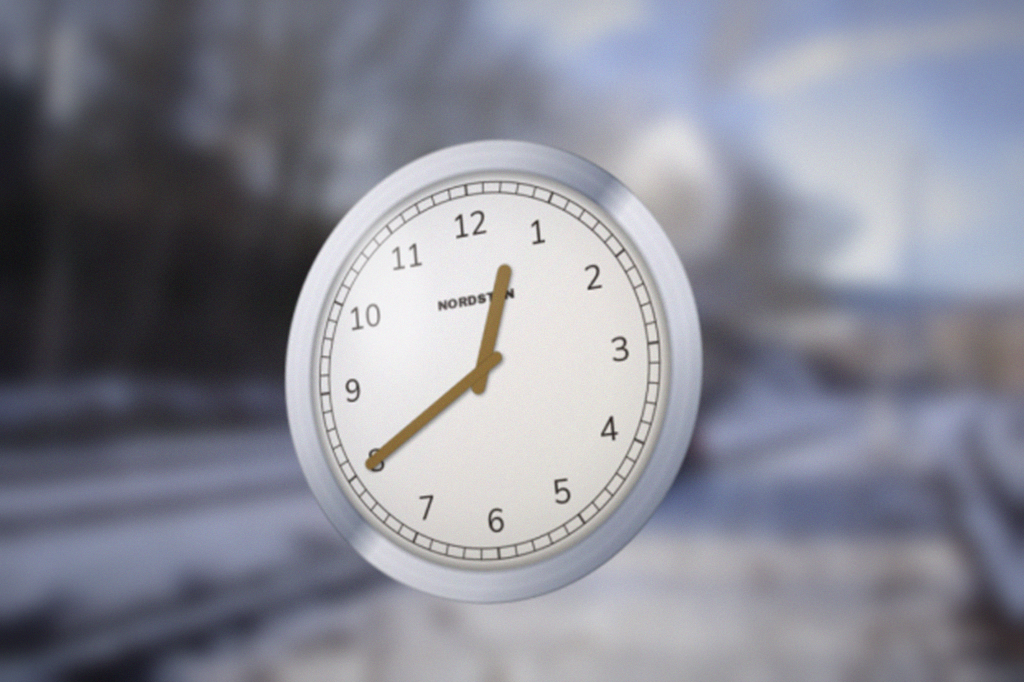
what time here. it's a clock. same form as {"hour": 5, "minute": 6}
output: {"hour": 12, "minute": 40}
